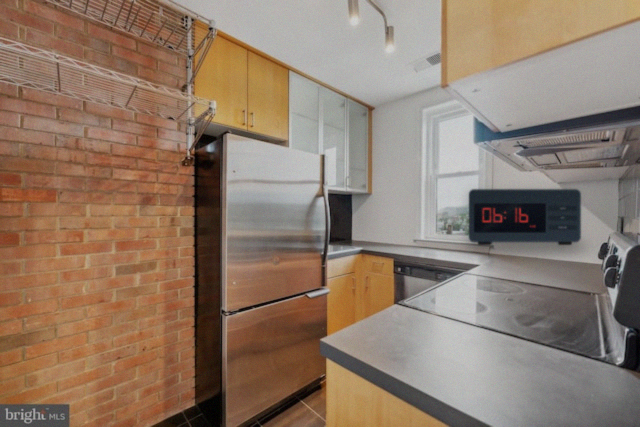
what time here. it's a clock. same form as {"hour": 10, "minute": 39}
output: {"hour": 6, "minute": 16}
